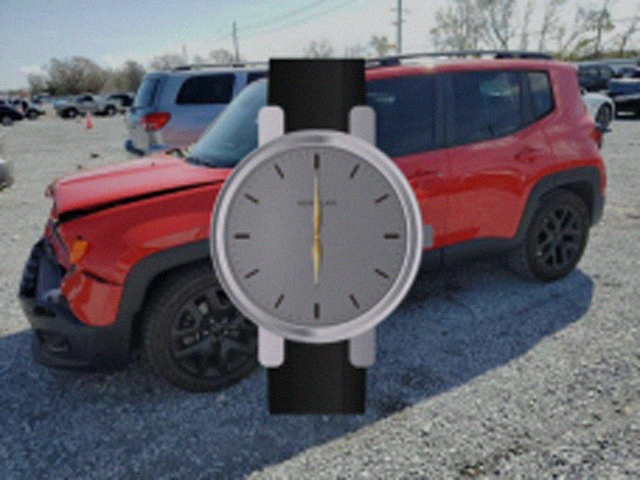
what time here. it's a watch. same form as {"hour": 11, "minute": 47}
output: {"hour": 6, "minute": 0}
